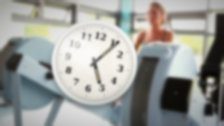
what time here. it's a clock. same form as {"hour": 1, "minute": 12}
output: {"hour": 5, "minute": 6}
